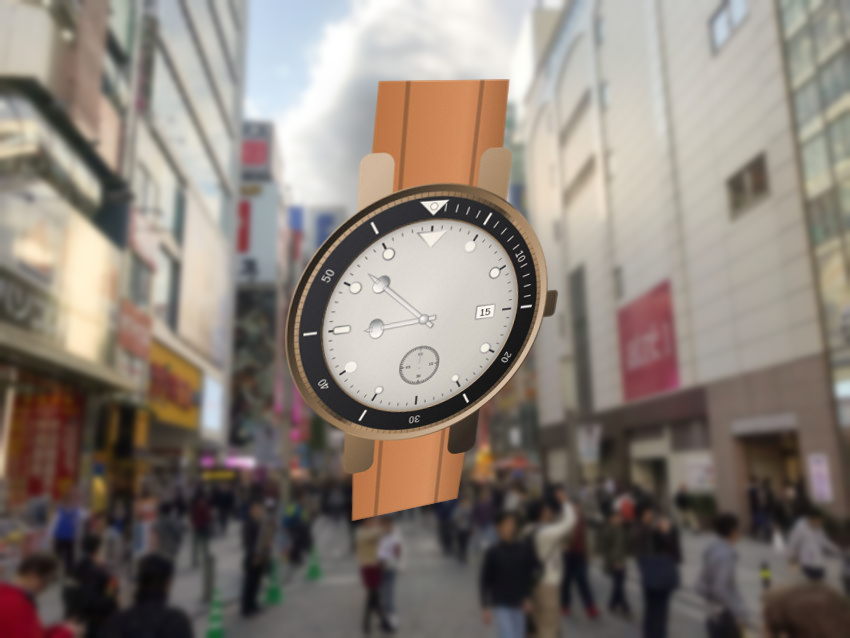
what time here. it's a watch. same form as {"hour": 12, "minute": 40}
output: {"hour": 8, "minute": 52}
